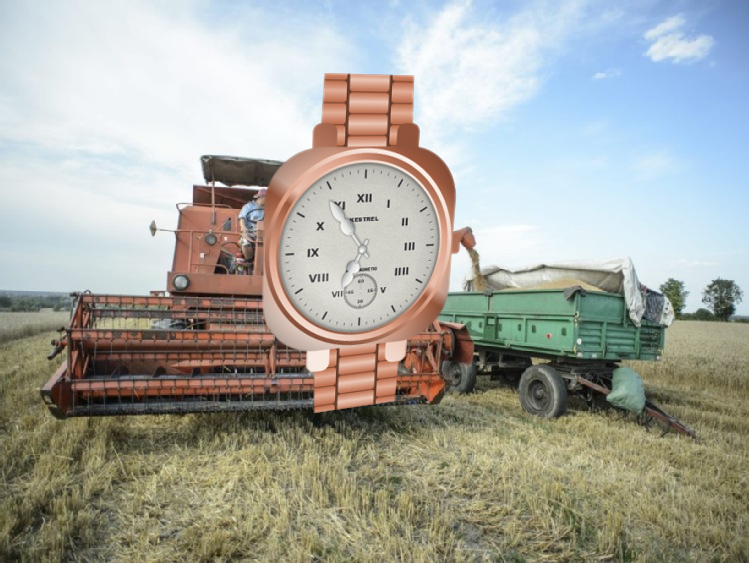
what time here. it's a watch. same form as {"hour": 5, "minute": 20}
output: {"hour": 6, "minute": 54}
